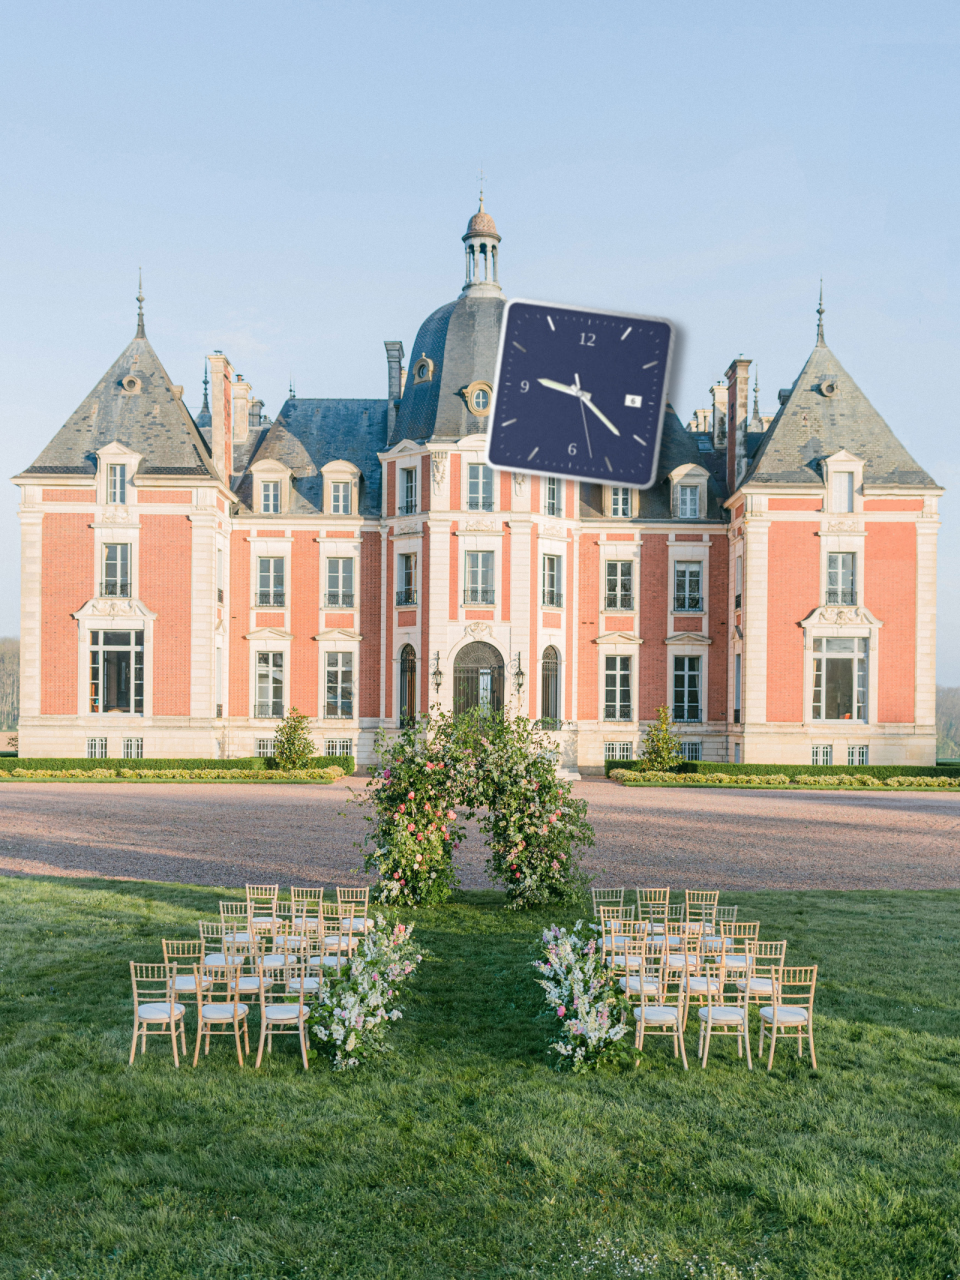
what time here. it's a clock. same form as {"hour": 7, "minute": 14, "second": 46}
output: {"hour": 9, "minute": 21, "second": 27}
